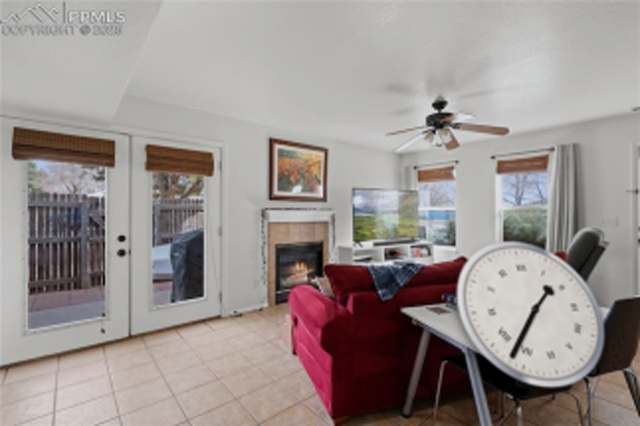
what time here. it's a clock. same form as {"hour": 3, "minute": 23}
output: {"hour": 1, "minute": 37}
